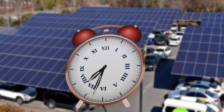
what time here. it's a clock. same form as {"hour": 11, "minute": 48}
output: {"hour": 7, "minute": 33}
